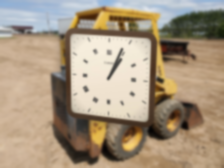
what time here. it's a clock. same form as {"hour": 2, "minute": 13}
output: {"hour": 1, "minute": 4}
